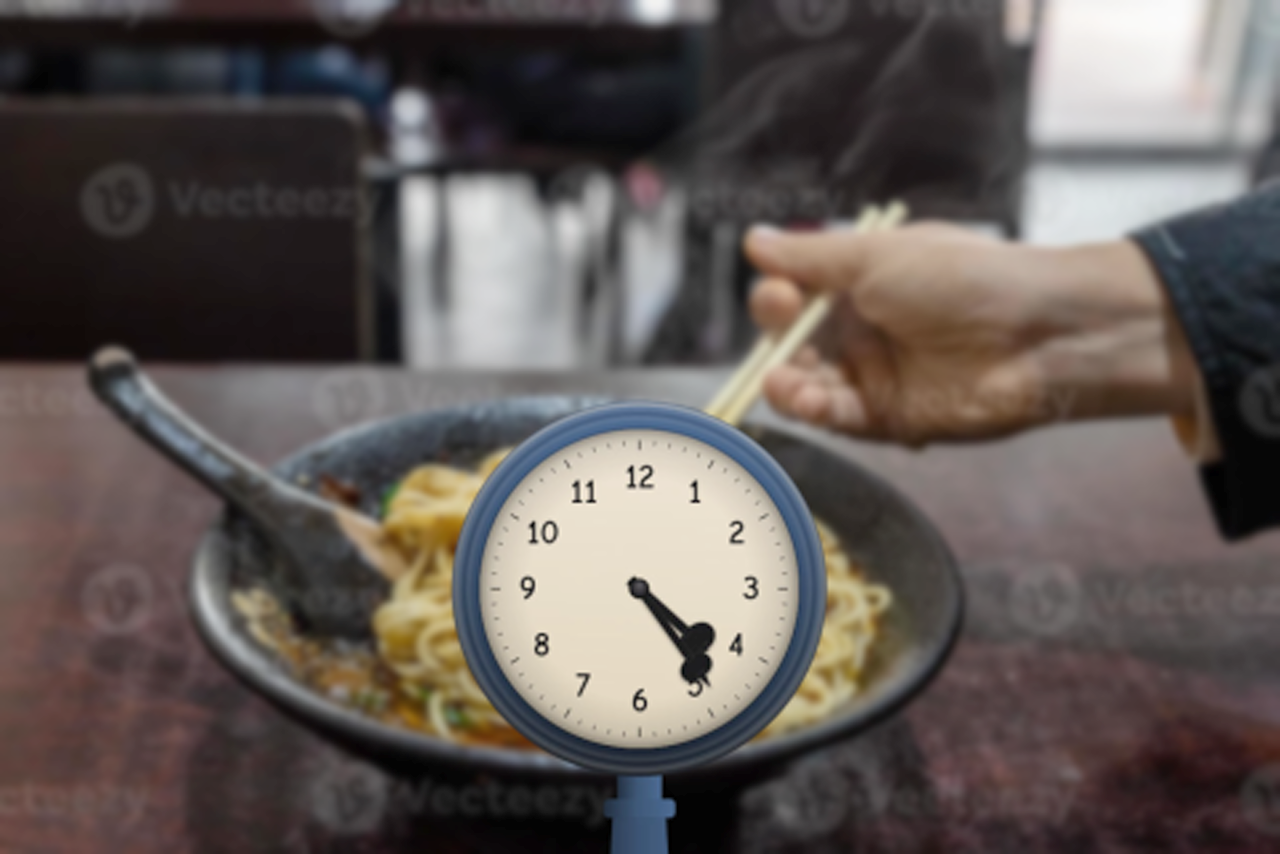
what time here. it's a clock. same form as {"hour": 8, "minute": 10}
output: {"hour": 4, "minute": 24}
